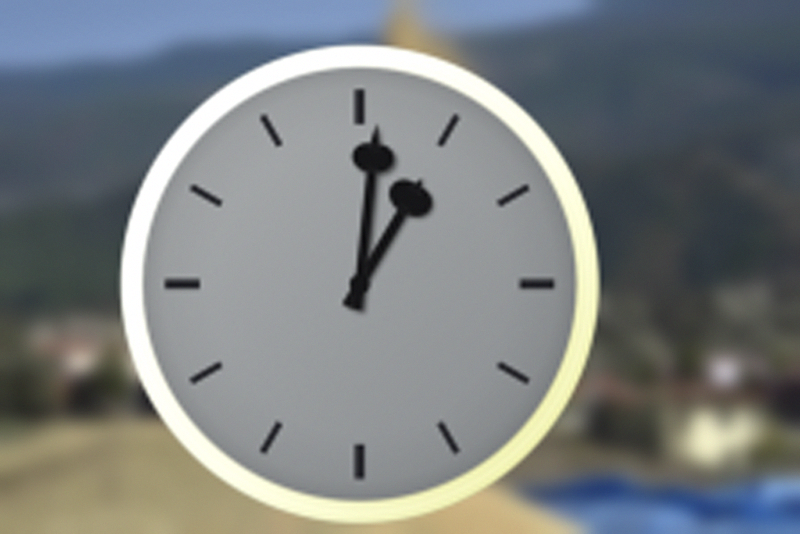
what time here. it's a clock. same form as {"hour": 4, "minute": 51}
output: {"hour": 1, "minute": 1}
